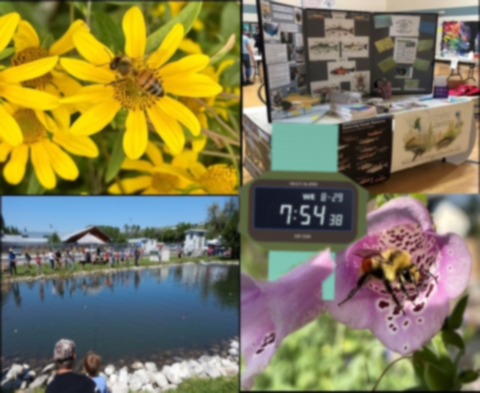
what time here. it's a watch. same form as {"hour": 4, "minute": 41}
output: {"hour": 7, "minute": 54}
